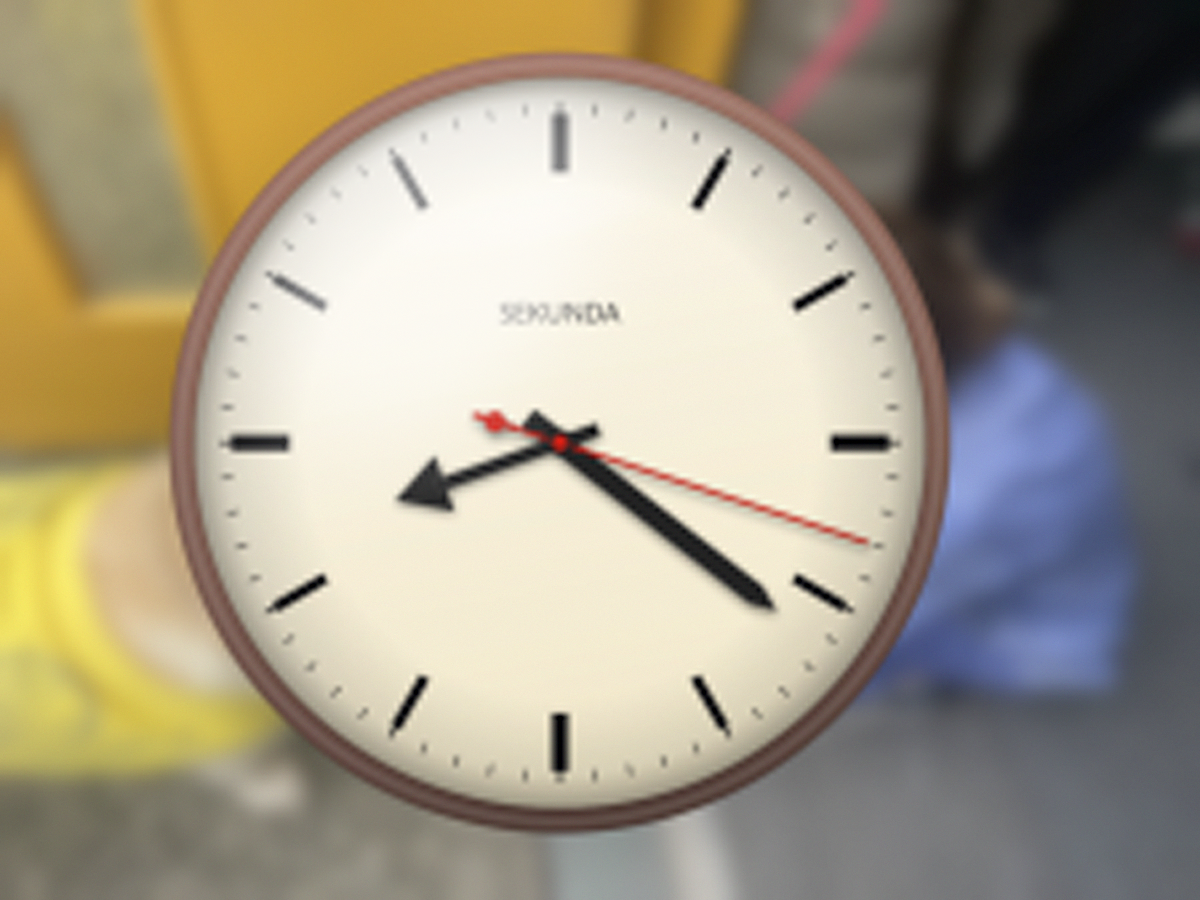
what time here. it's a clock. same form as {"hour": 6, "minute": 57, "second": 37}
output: {"hour": 8, "minute": 21, "second": 18}
